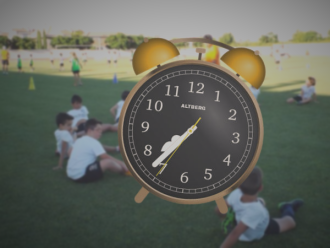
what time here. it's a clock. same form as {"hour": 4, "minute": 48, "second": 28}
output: {"hour": 7, "minute": 36, "second": 35}
